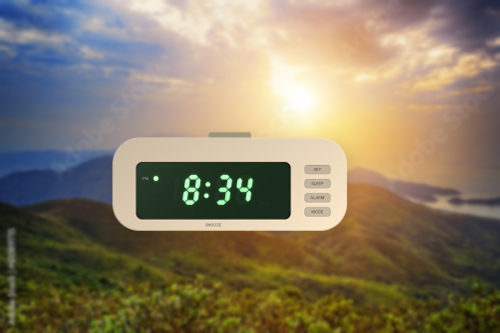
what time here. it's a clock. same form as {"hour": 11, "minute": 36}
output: {"hour": 8, "minute": 34}
